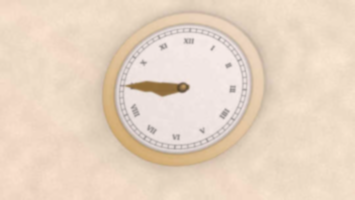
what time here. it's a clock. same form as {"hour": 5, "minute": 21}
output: {"hour": 8, "minute": 45}
